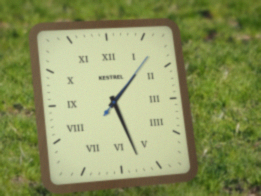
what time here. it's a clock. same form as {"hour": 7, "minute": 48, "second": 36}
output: {"hour": 1, "minute": 27, "second": 7}
